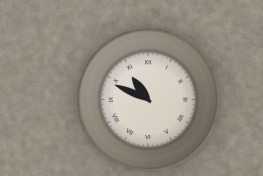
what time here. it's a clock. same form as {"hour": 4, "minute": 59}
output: {"hour": 10, "minute": 49}
